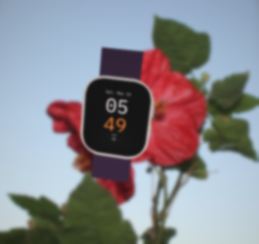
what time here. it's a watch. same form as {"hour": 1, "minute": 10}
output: {"hour": 5, "minute": 49}
